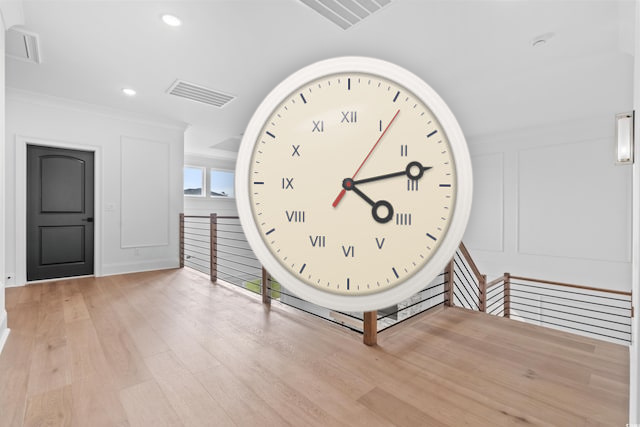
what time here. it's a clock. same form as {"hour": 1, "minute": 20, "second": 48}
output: {"hour": 4, "minute": 13, "second": 6}
